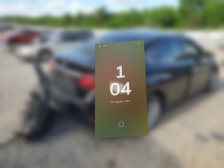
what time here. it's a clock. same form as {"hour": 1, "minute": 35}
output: {"hour": 1, "minute": 4}
